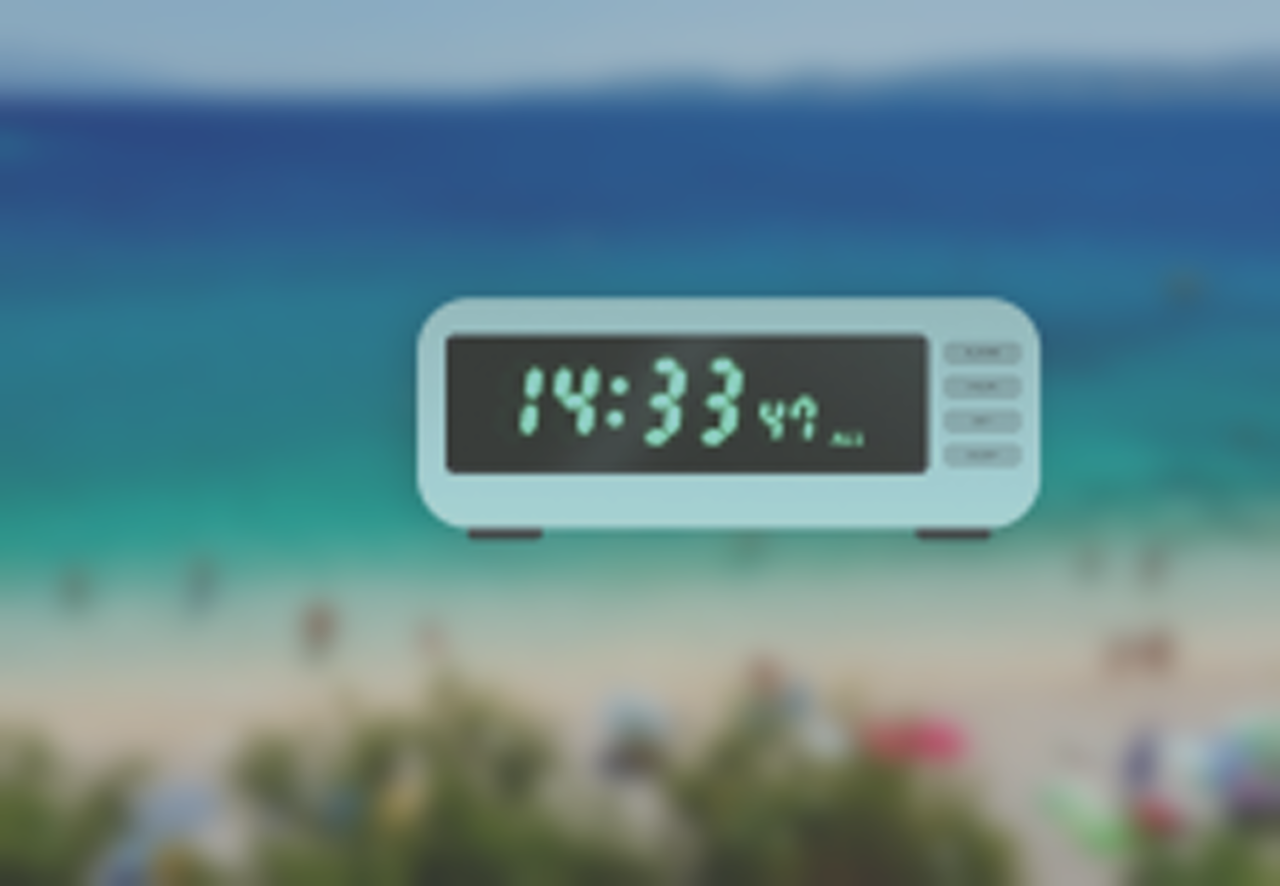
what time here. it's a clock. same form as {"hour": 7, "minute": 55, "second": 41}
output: {"hour": 14, "minute": 33, "second": 47}
